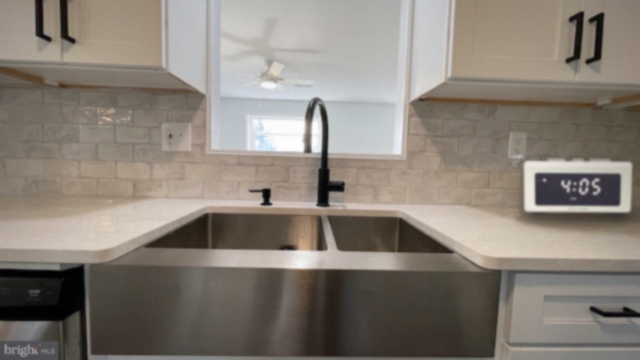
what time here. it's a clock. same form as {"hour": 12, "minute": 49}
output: {"hour": 4, "minute": 5}
